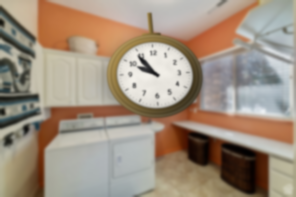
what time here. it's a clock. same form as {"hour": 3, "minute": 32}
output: {"hour": 9, "minute": 54}
